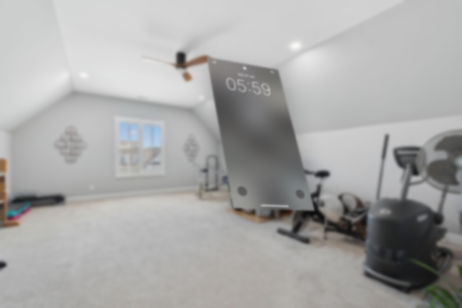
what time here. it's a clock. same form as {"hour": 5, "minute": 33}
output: {"hour": 5, "minute": 59}
